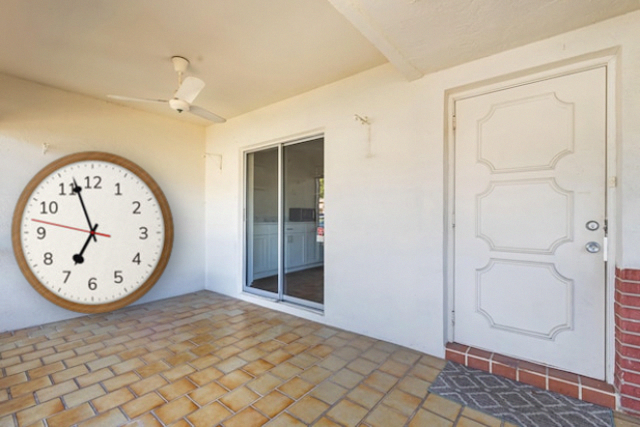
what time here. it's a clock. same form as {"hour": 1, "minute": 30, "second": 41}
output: {"hour": 6, "minute": 56, "second": 47}
